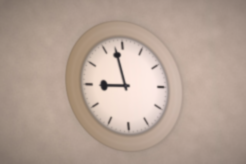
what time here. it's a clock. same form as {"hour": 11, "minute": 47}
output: {"hour": 8, "minute": 58}
